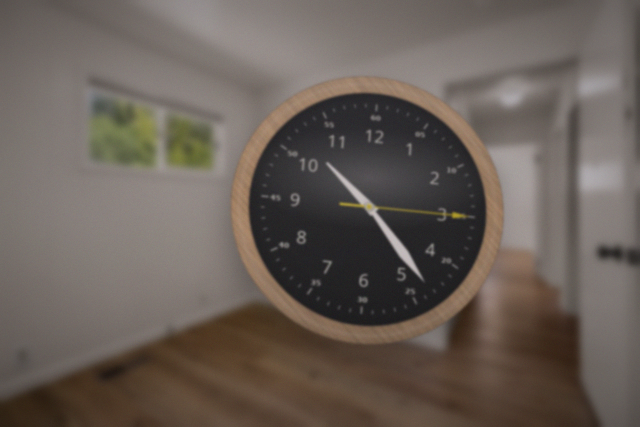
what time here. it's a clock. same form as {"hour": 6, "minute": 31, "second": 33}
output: {"hour": 10, "minute": 23, "second": 15}
